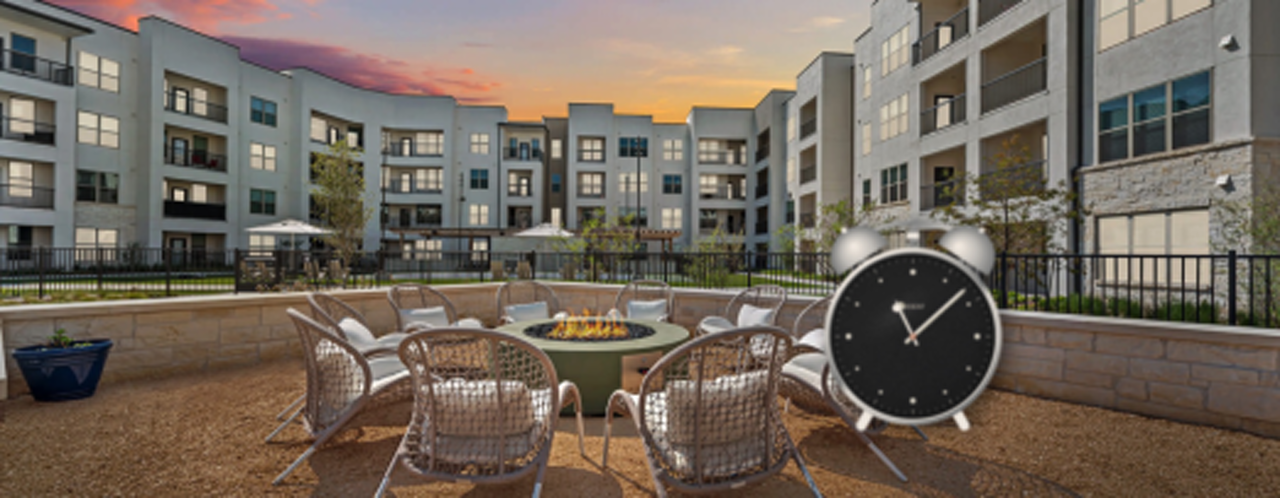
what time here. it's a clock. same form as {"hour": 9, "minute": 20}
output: {"hour": 11, "minute": 8}
